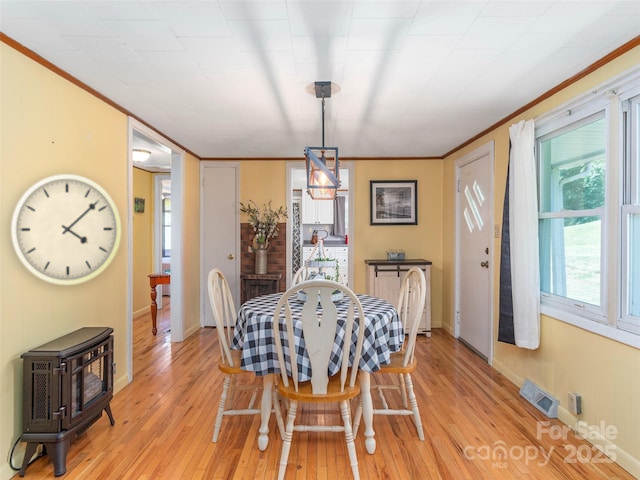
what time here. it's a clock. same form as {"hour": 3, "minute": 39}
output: {"hour": 4, "minute": 8}
